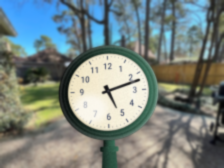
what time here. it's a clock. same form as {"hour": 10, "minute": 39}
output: {"hour": 5, "minute": 12}
